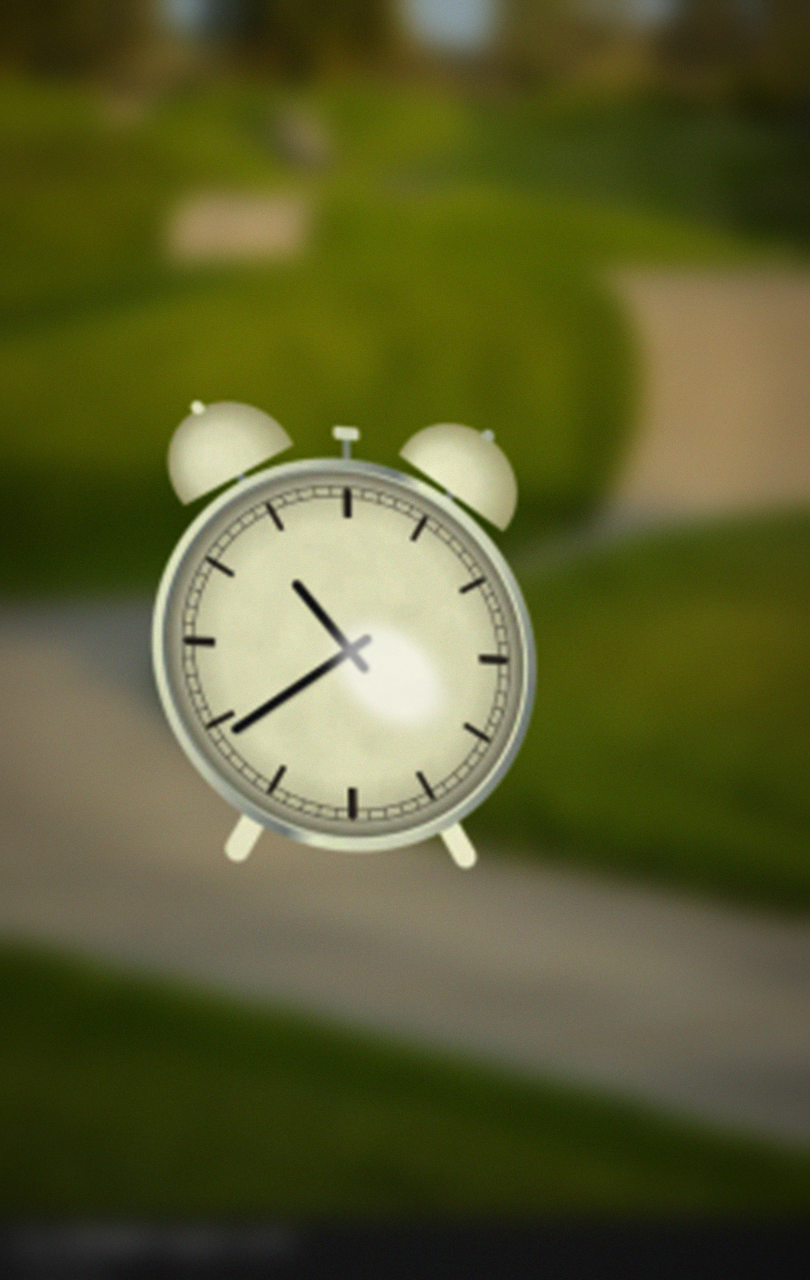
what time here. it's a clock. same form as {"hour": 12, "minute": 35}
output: {"hour": 10, "minute": 39}
